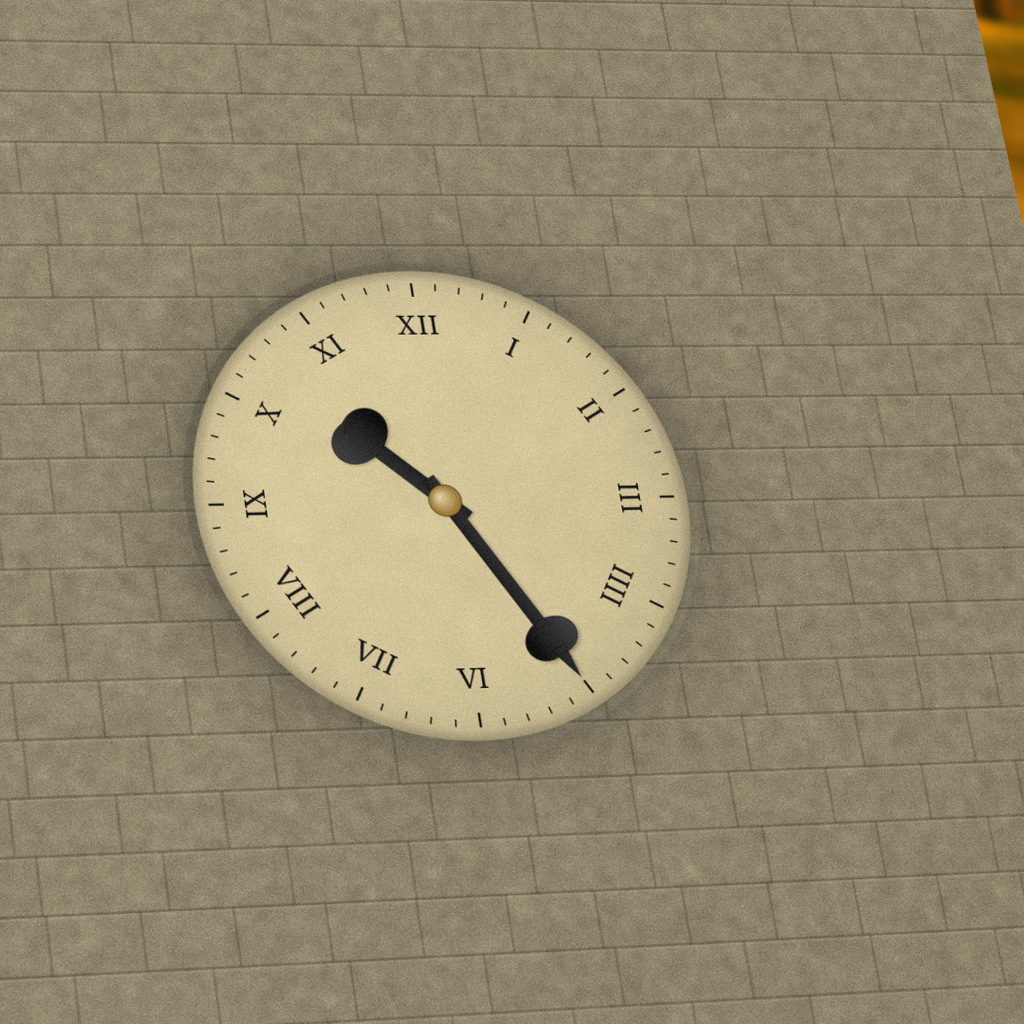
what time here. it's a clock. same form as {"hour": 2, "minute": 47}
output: {"hour": 10, "minute": 25}
